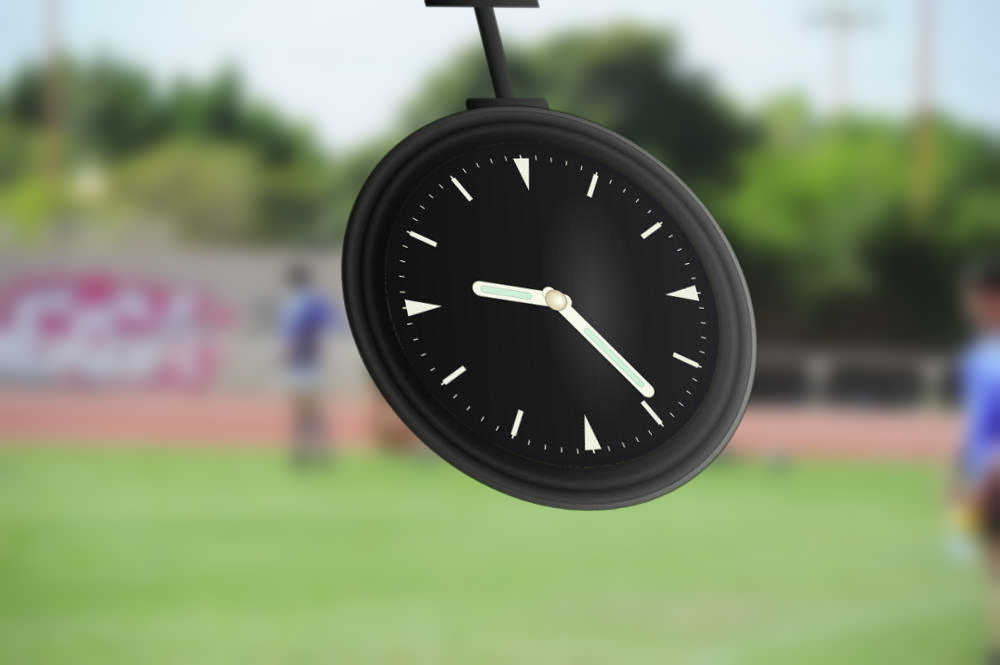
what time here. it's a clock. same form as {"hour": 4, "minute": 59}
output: {"hour": 9, "minute": 24}
